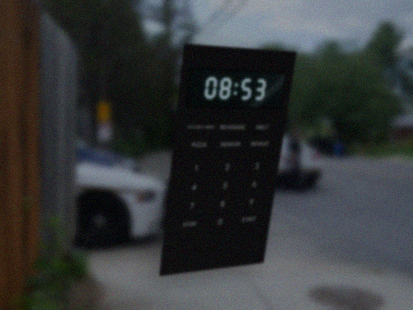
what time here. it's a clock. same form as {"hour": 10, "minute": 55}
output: {"hour": 8, "minute": 53}
